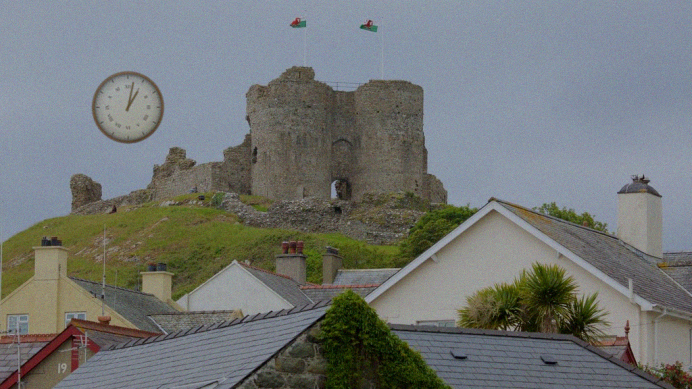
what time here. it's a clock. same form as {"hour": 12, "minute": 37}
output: {"hour": 1, "minute": 2}
